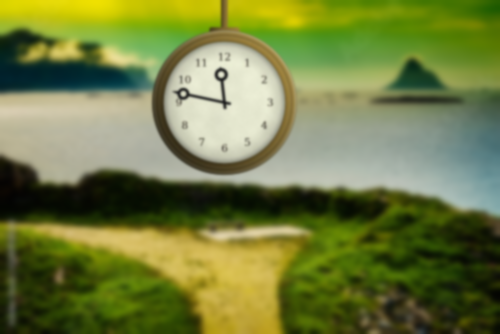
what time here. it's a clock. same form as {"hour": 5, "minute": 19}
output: {"hour": 11, "minute": 47}
